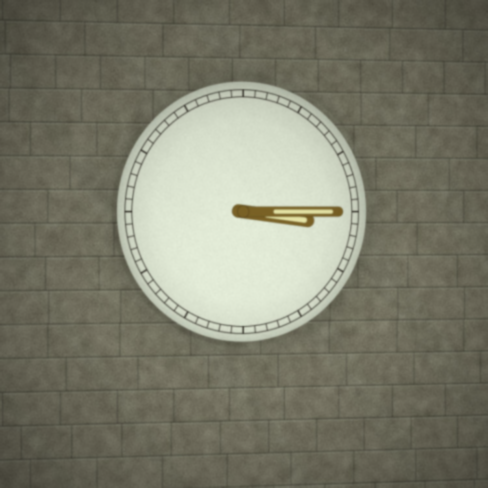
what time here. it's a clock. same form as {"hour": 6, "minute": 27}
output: {"hour": 3, "minute": 15}
